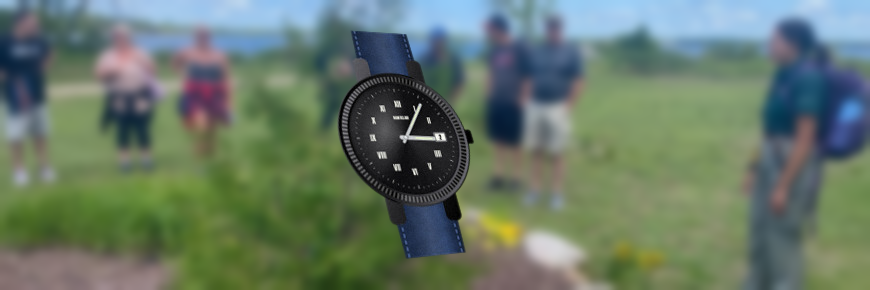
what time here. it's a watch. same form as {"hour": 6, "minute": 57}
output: {"hour": 3, "minute": 6}
